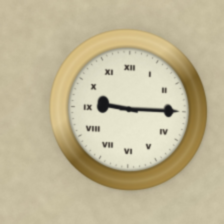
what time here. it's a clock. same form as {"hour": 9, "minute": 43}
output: {"hour": 9, "minute": 15}
